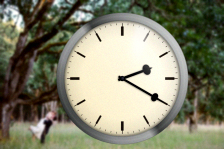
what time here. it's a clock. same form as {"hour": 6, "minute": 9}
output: {"hour": 2, "minute": 20}
